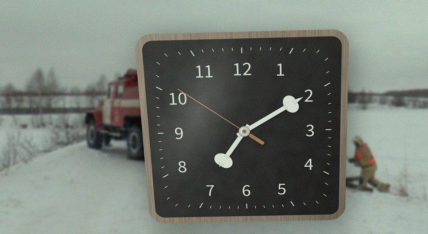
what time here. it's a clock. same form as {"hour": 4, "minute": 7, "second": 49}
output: {"hour": 7, "minute": 9, "second": 51}
